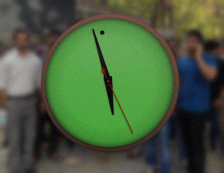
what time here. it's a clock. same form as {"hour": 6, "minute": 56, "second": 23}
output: {"hour": 5, "minute": 58, "second": 27}
